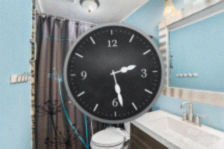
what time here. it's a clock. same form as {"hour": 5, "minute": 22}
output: {"hour": 2, "minute": 28}
